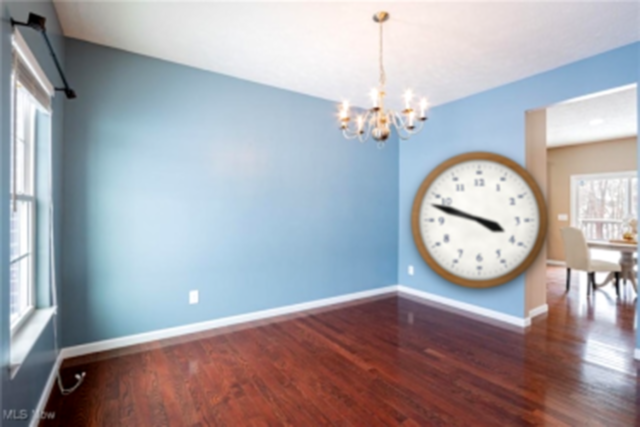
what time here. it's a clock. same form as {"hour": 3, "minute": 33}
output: {"hour": 3, "minute": 48}
